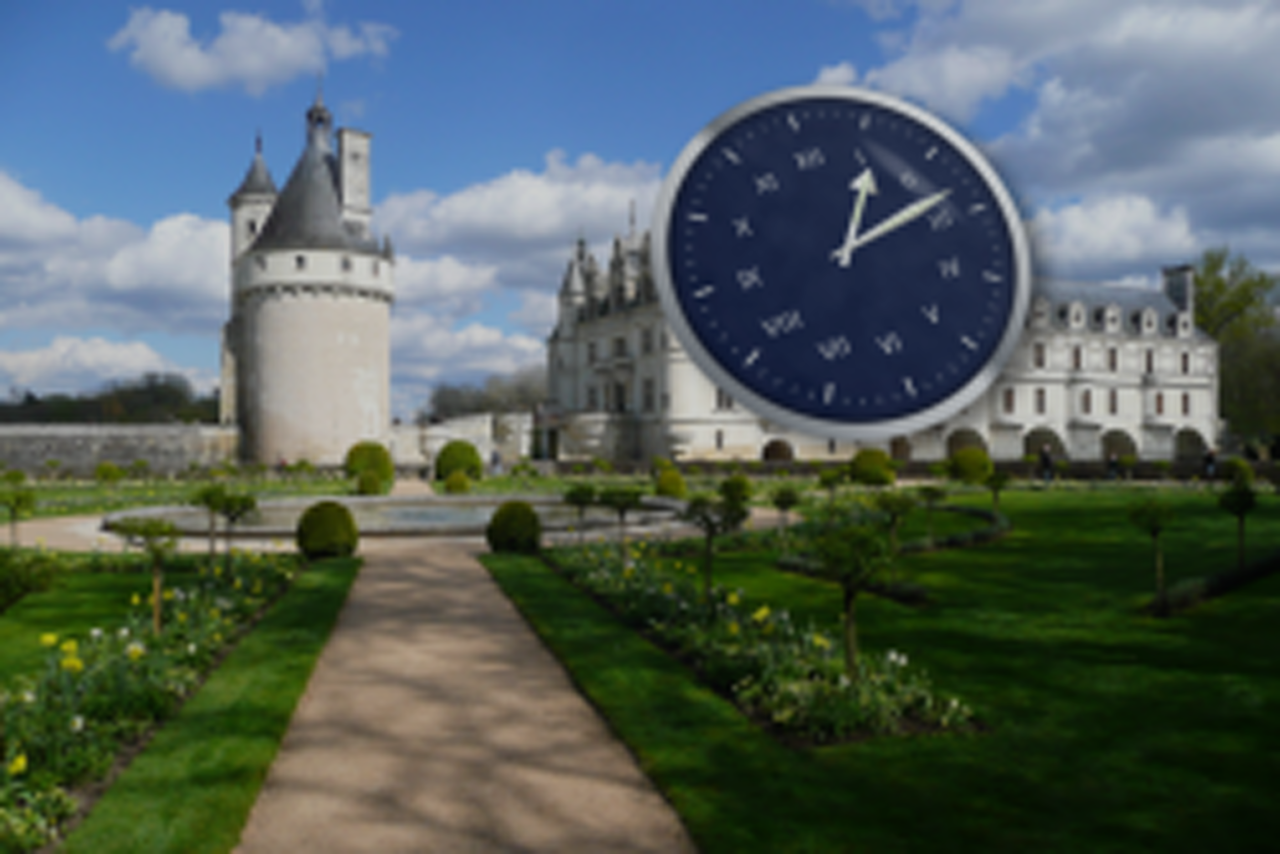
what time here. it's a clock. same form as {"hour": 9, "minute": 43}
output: {"hour": 1, "minute": 13}
